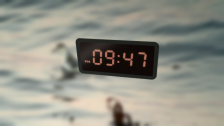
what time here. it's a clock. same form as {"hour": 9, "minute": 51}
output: {"hour": 9, "minute": 47}
